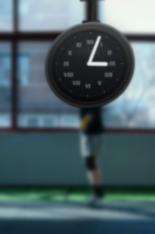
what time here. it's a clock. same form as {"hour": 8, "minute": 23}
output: {"hour": 3, "minute": 3}
